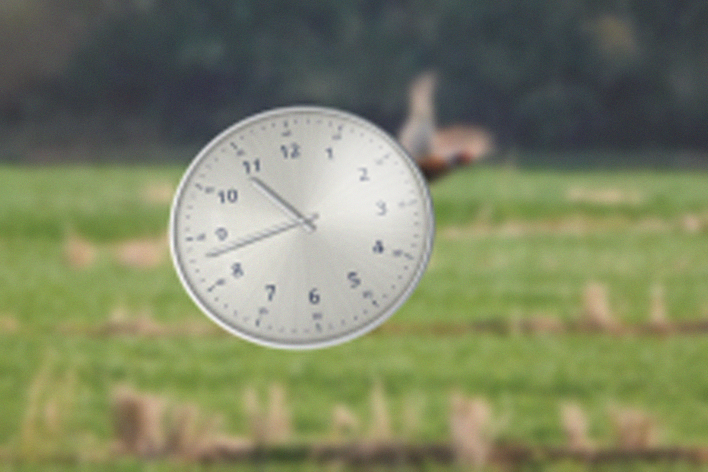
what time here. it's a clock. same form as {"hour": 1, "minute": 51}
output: {"hour": 10, "minute": 43}
